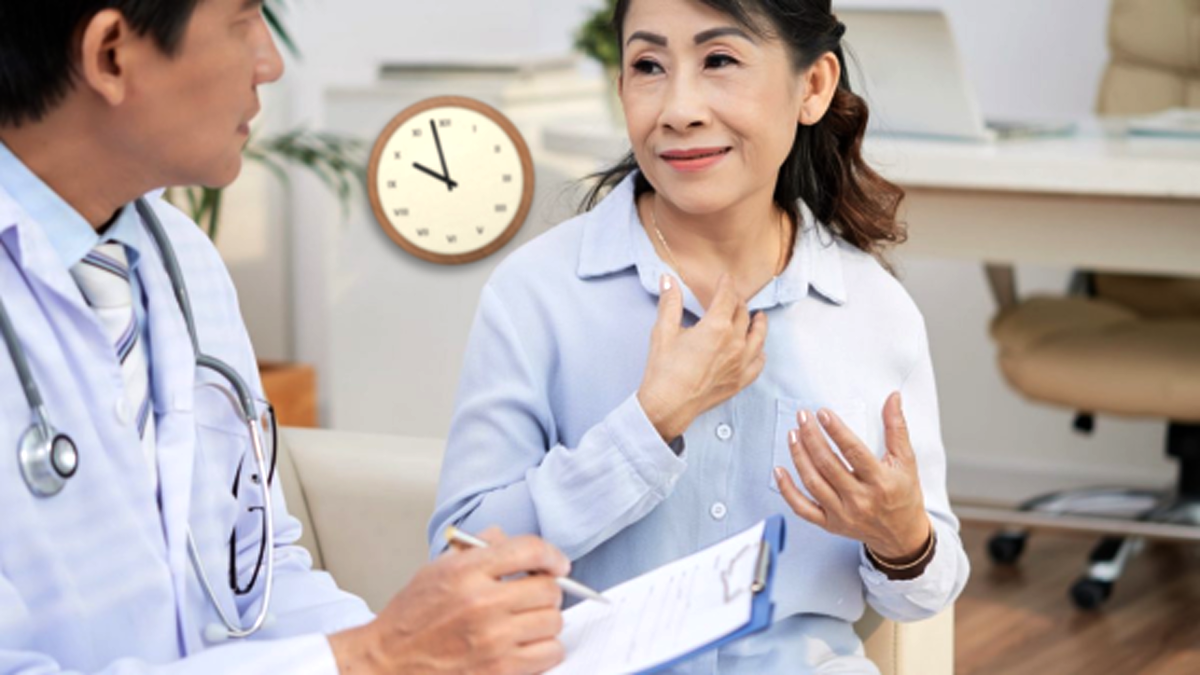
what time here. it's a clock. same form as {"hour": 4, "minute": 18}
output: {"hour": 9, "minute": 58}
